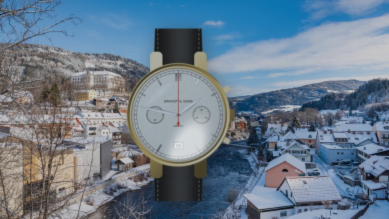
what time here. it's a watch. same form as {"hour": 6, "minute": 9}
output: {"hour": 1, "minute": 47}
